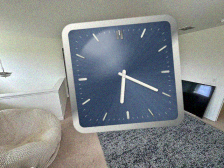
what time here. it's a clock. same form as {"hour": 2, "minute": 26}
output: {"hour": 6, "minute": 20}
